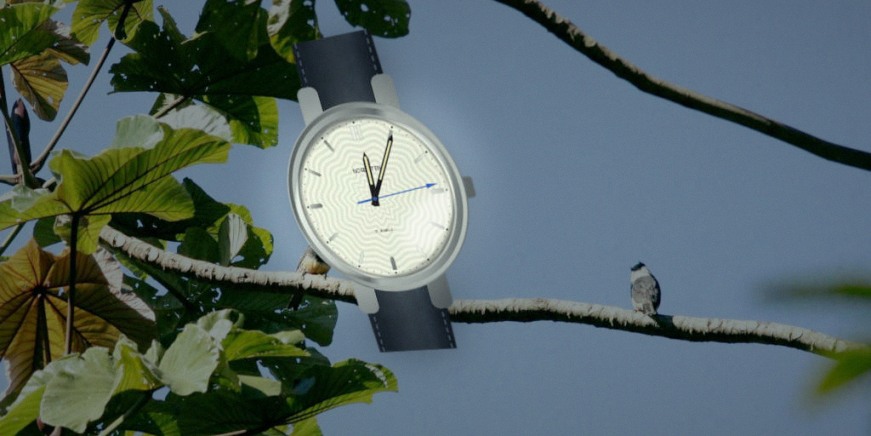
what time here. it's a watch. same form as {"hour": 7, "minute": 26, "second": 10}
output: {"hour": 12, "minute": 5, "second": 14}
